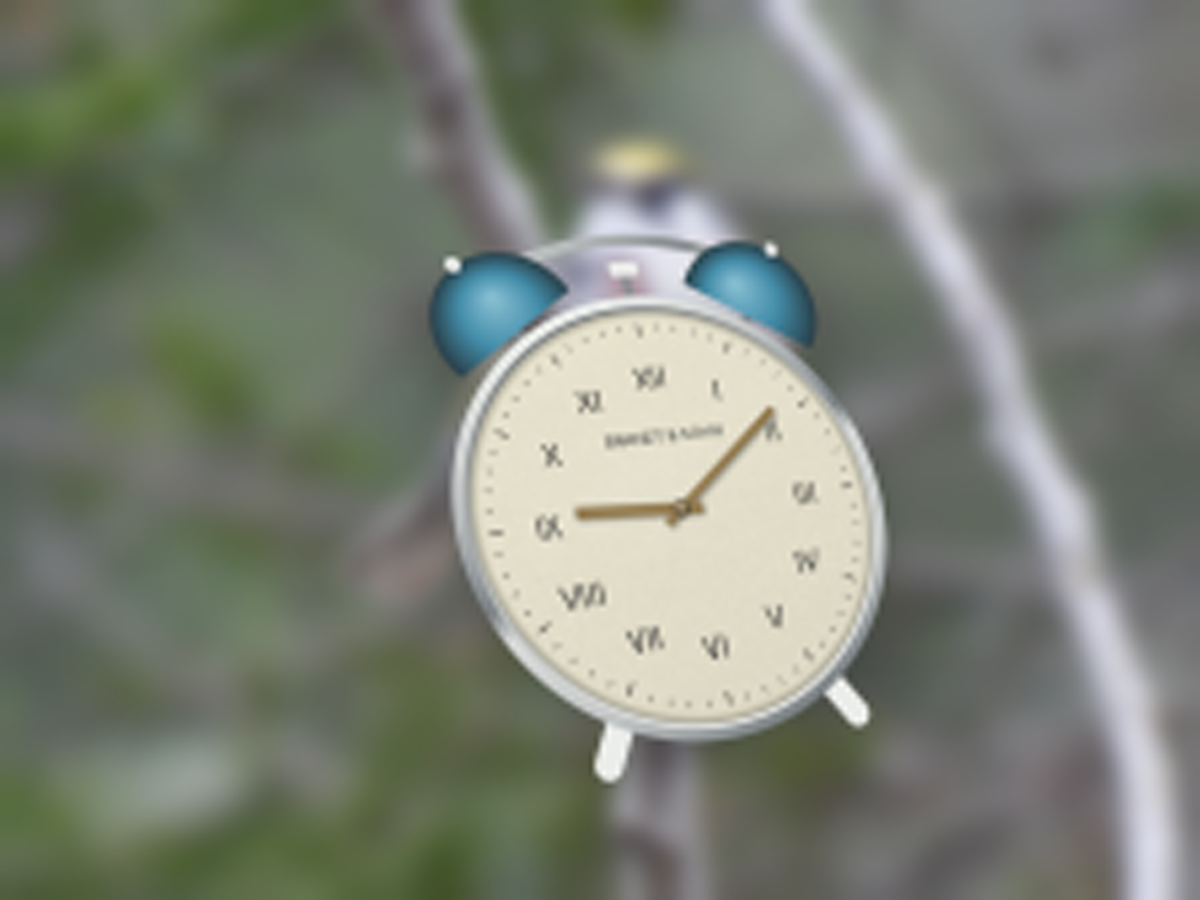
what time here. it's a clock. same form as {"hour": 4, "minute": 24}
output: {"hour": 9, "minute": 9}
